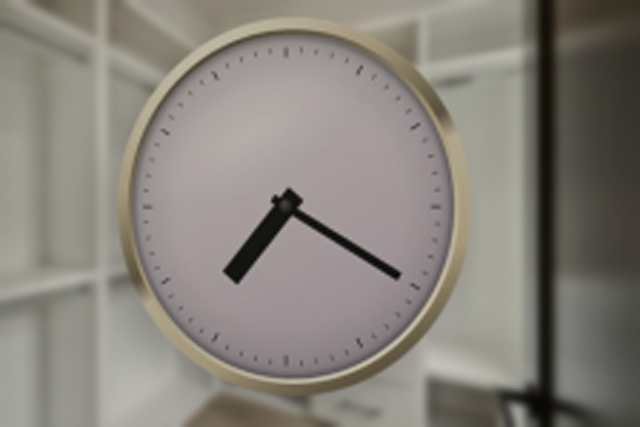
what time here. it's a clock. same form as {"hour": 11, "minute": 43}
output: {"hour": 7, "minute": 20}
